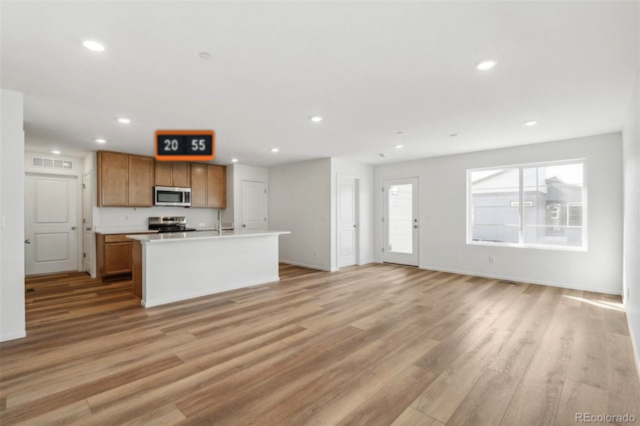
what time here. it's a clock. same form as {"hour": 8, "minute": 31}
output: {"hour": 20, "minute": 55}
